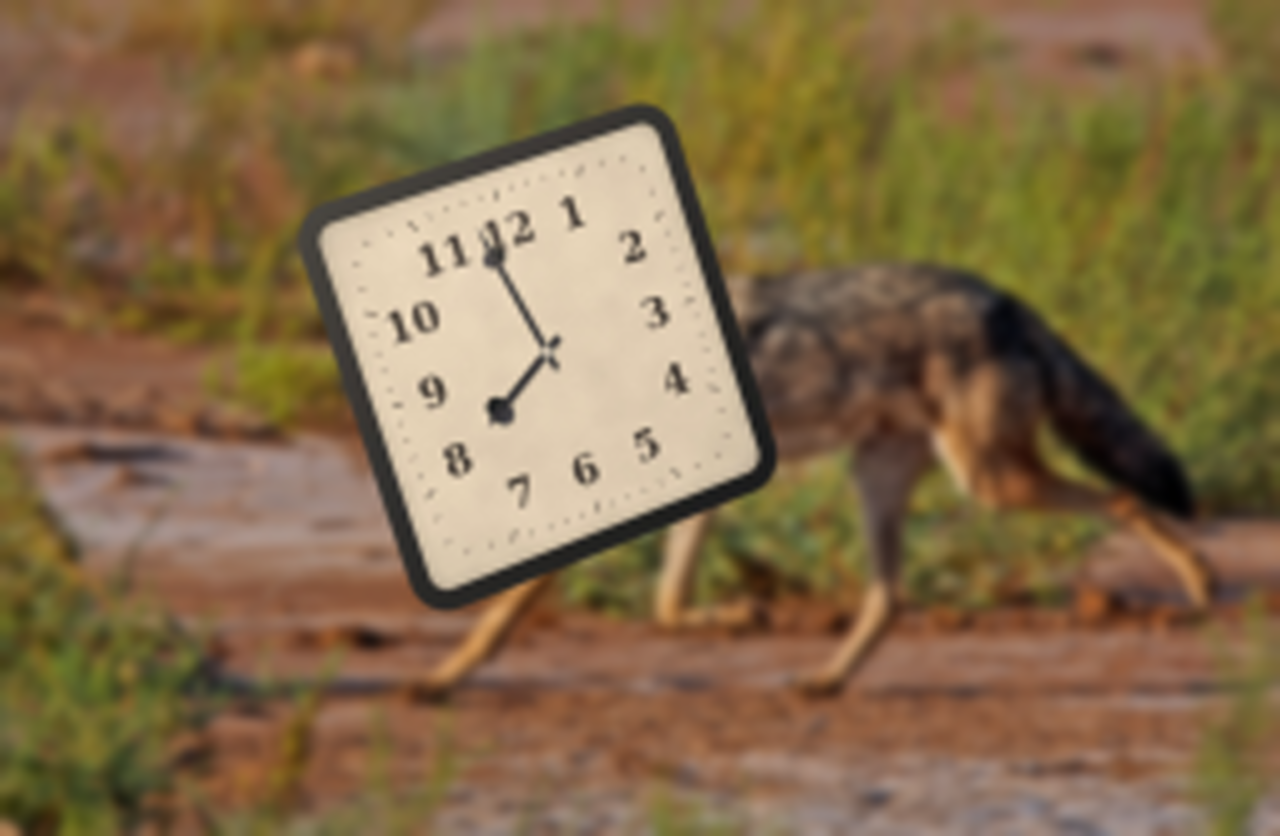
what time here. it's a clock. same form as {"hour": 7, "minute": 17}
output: {"hour": 7, "minute": 58}
